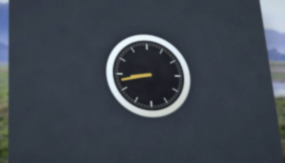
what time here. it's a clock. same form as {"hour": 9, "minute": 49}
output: {"hour": 8, "minute": 43}
